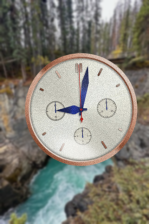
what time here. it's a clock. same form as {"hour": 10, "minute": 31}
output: {"hour": 9, "minute": 2}
